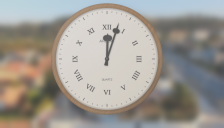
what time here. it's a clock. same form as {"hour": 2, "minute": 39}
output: {"hour": 12, "minute": 3}
